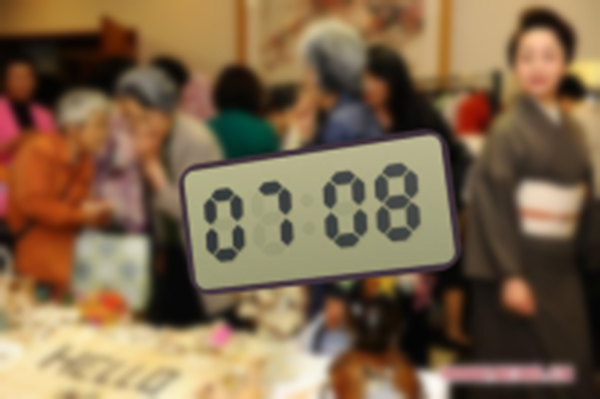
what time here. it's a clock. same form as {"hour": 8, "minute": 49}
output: {"hour": 7, "minute": 8}
